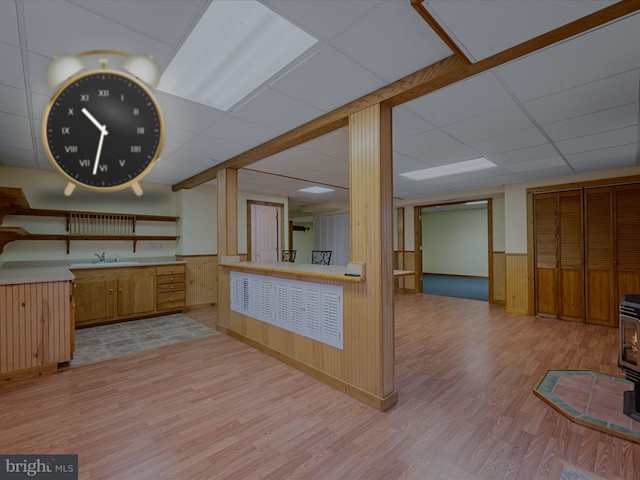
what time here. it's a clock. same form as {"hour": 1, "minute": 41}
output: {"hour": 10, "minute": 32}
